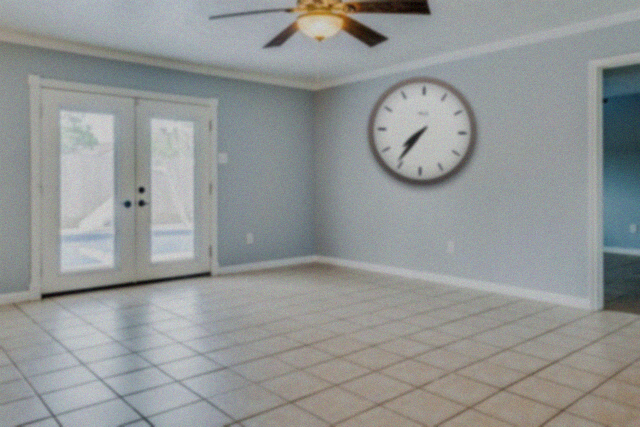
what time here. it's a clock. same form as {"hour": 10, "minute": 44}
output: {"hour": 7, "minute": 36}
